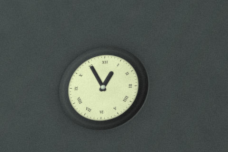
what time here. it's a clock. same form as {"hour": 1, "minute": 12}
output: {"hour": 12, "minute": 55}
